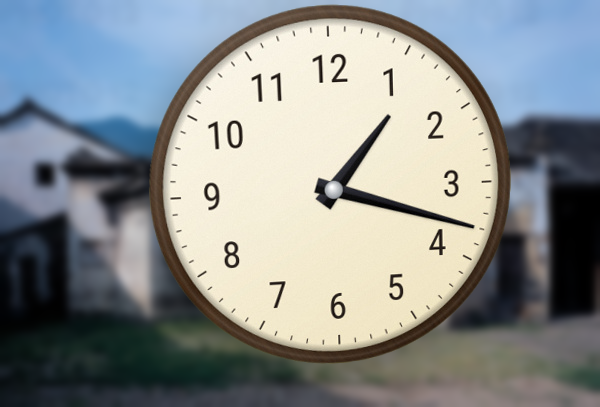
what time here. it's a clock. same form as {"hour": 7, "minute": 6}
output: {"hour": 1, "minute": 18}
